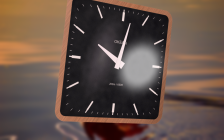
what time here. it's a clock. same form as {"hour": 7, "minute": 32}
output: {"hour": 10, "minute": 2}
